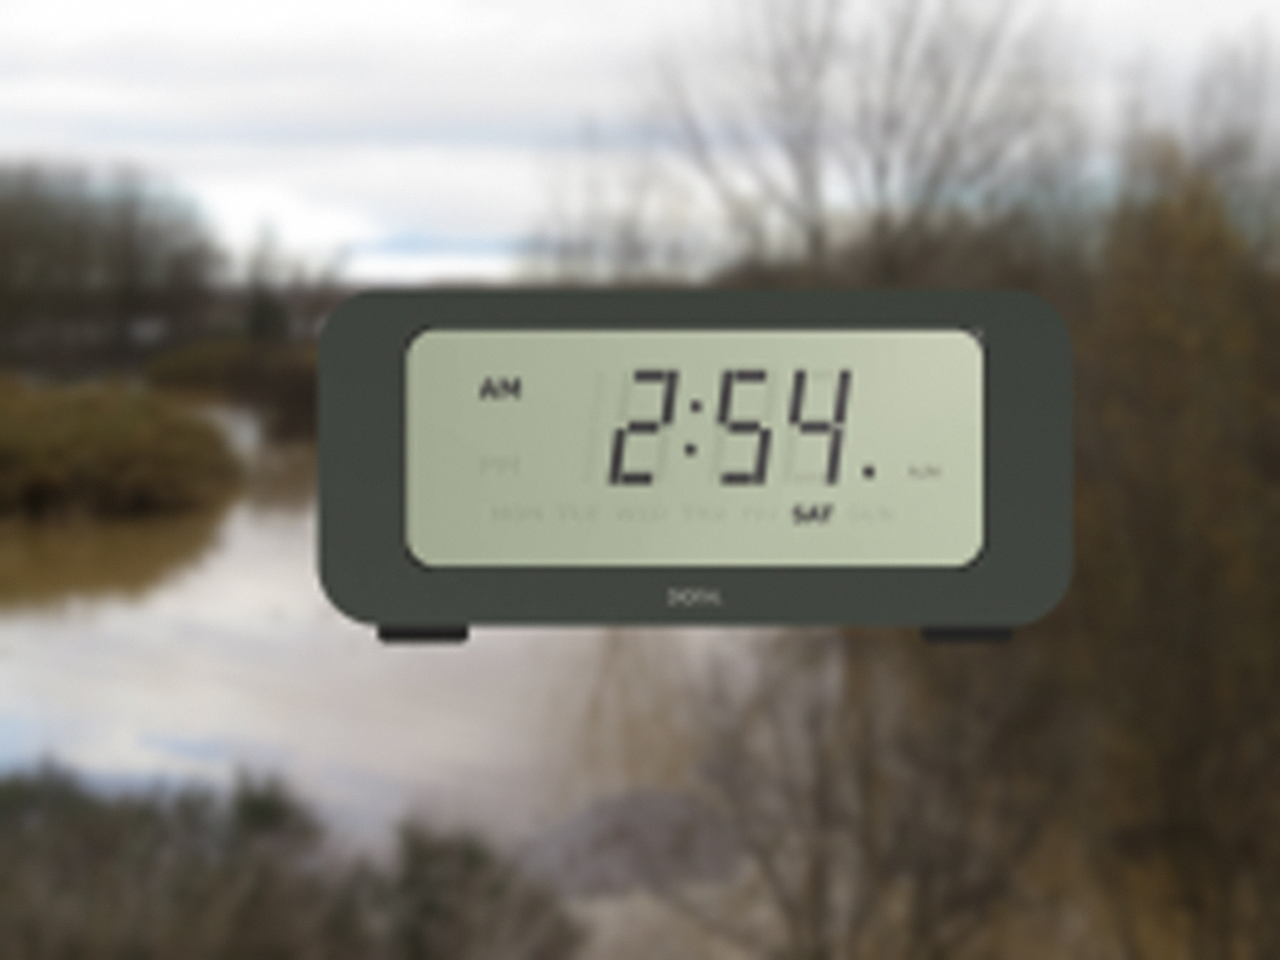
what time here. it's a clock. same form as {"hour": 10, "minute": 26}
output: {"hour": 2, "minute": 54}
